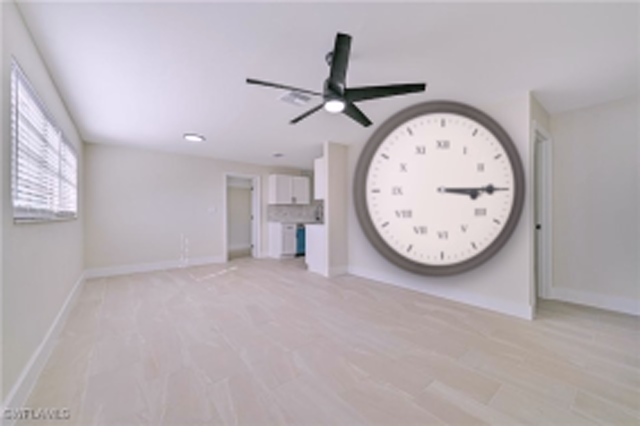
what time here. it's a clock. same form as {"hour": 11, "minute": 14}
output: {"hour": 3, "minute": 15}
